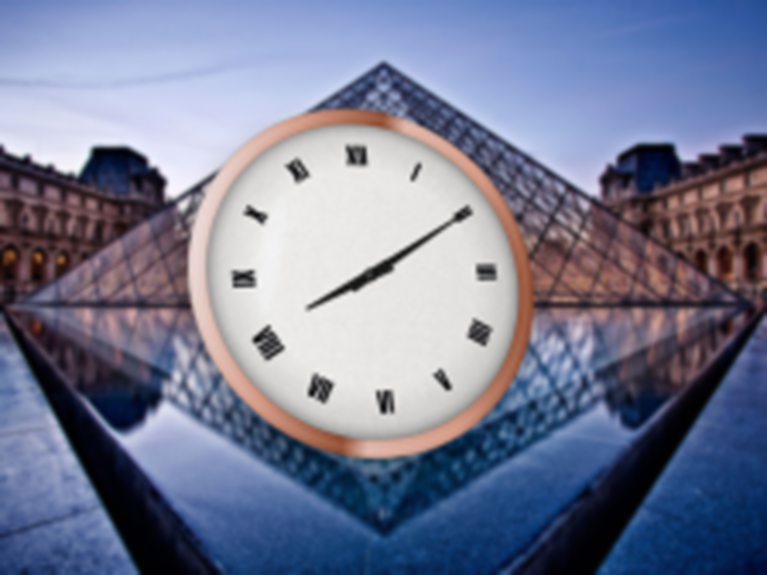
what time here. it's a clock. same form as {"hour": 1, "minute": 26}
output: {"hour": 8, "minute": 10}
